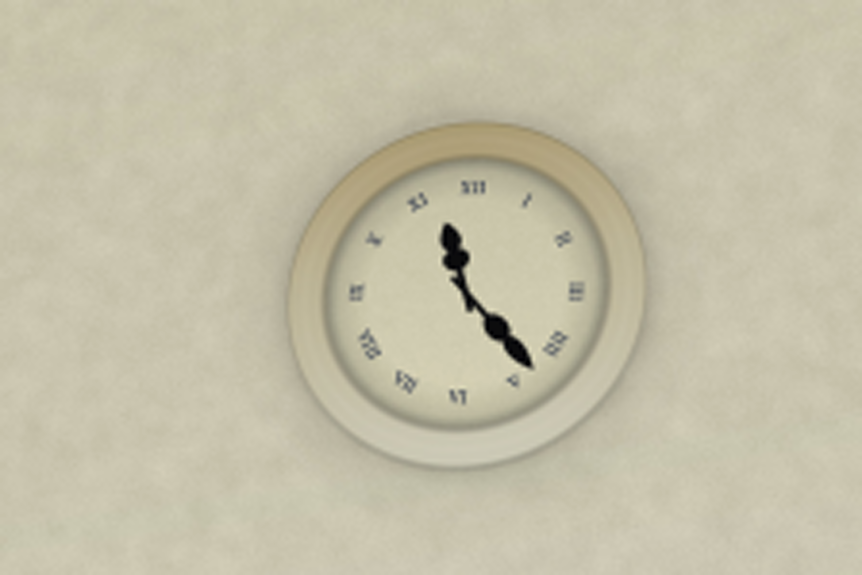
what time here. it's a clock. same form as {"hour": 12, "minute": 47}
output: {"hour": 11, "minute": 23}
